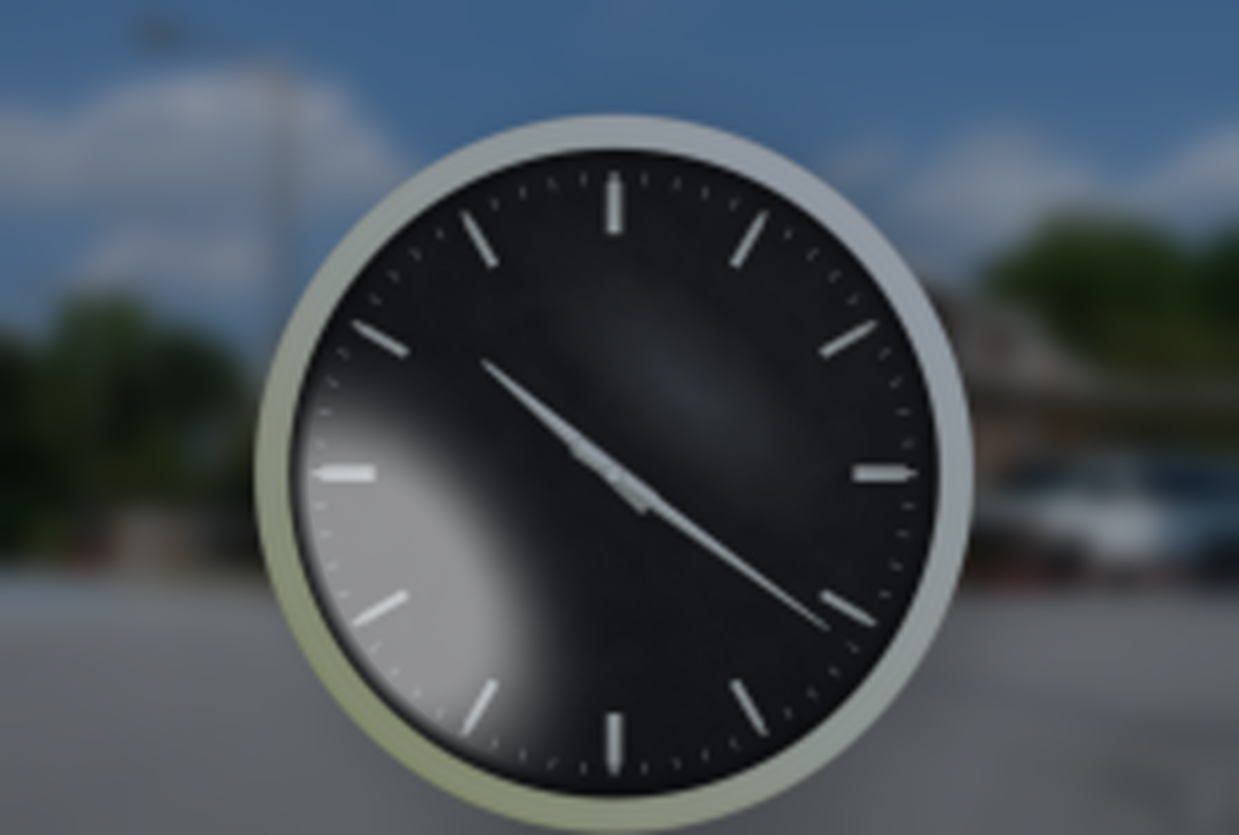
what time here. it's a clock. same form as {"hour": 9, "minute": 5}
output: {"hour": 10, "minute": 21}
